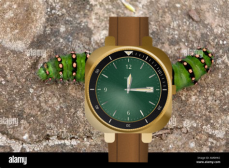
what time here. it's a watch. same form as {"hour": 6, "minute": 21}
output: {"hour": 12, "minute": 15}
